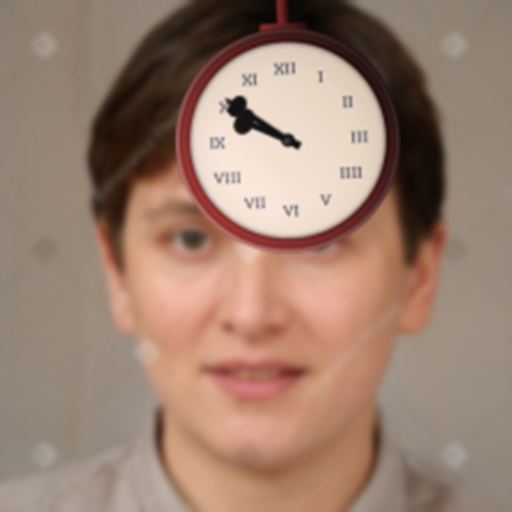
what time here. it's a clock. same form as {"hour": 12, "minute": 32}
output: {"hour": 9, "minute": 51}
